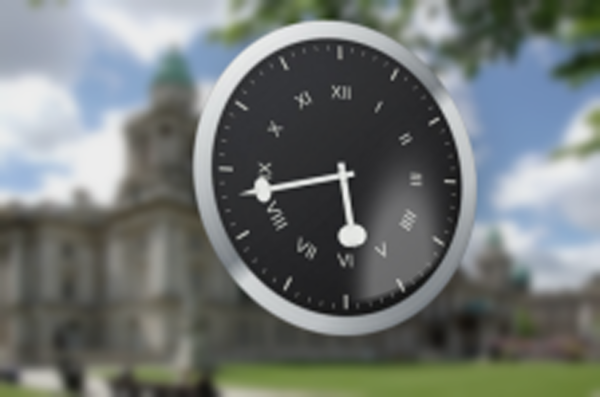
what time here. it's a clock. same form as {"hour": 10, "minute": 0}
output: {"hour": 5, "minute": 43}
